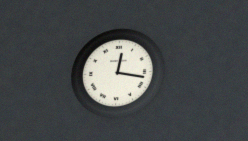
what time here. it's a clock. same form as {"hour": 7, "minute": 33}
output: {"hour": 12, "minute": 17}
